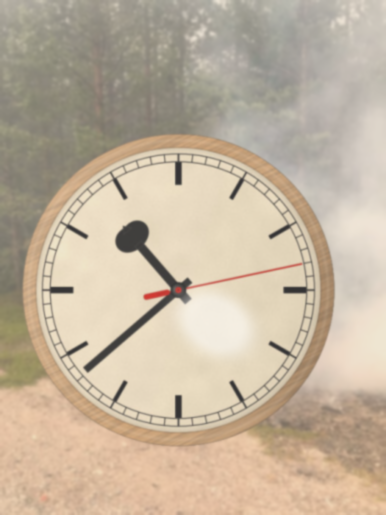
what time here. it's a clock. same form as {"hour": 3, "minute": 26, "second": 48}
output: {"hour": 10, "minute": 38, "second": 13}
